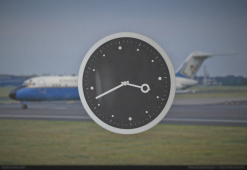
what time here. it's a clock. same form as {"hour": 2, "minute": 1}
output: {"hour": 3, "minute": 42}
